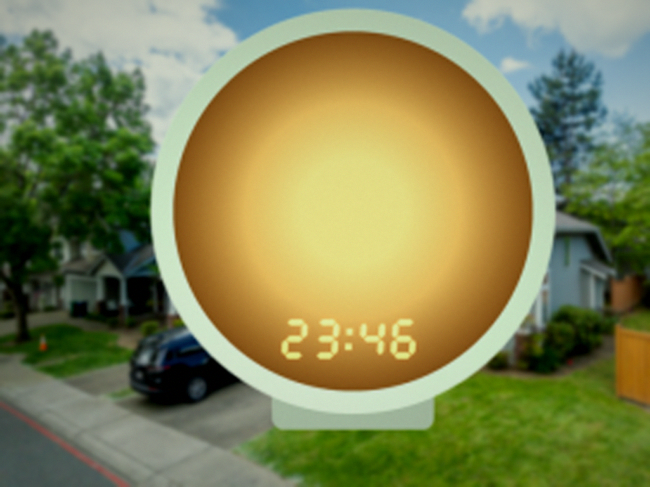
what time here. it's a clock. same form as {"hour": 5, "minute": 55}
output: {"hour": 23, "minute": 46}
